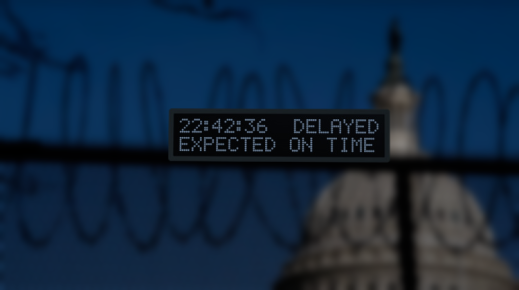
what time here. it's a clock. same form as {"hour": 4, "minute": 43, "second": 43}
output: {"hour": 22, "minute": 42, "second": 36}
